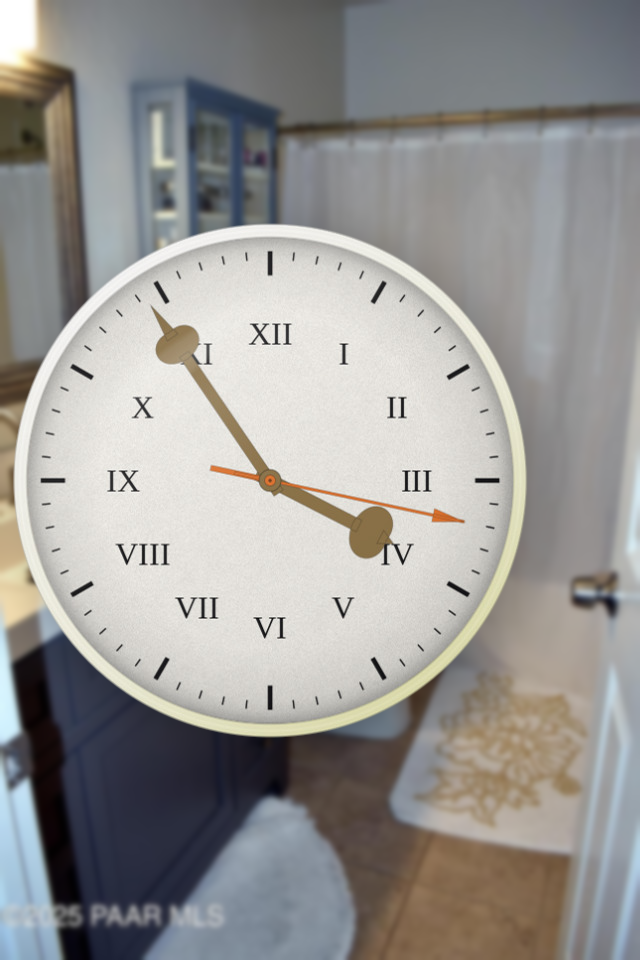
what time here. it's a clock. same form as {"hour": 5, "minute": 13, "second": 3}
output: {"hour": 3, "minute": 54, "second": 17}
